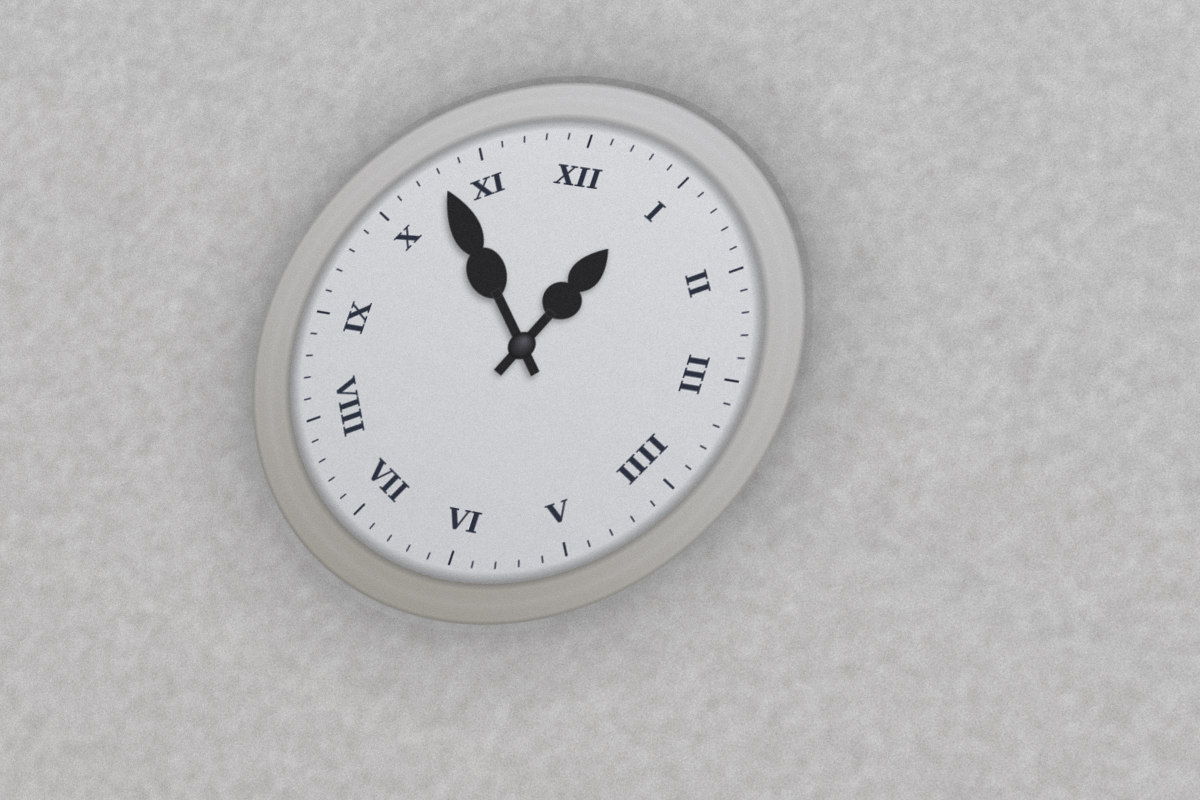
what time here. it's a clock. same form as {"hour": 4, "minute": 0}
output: {"hour": 12, "minute": 53}
